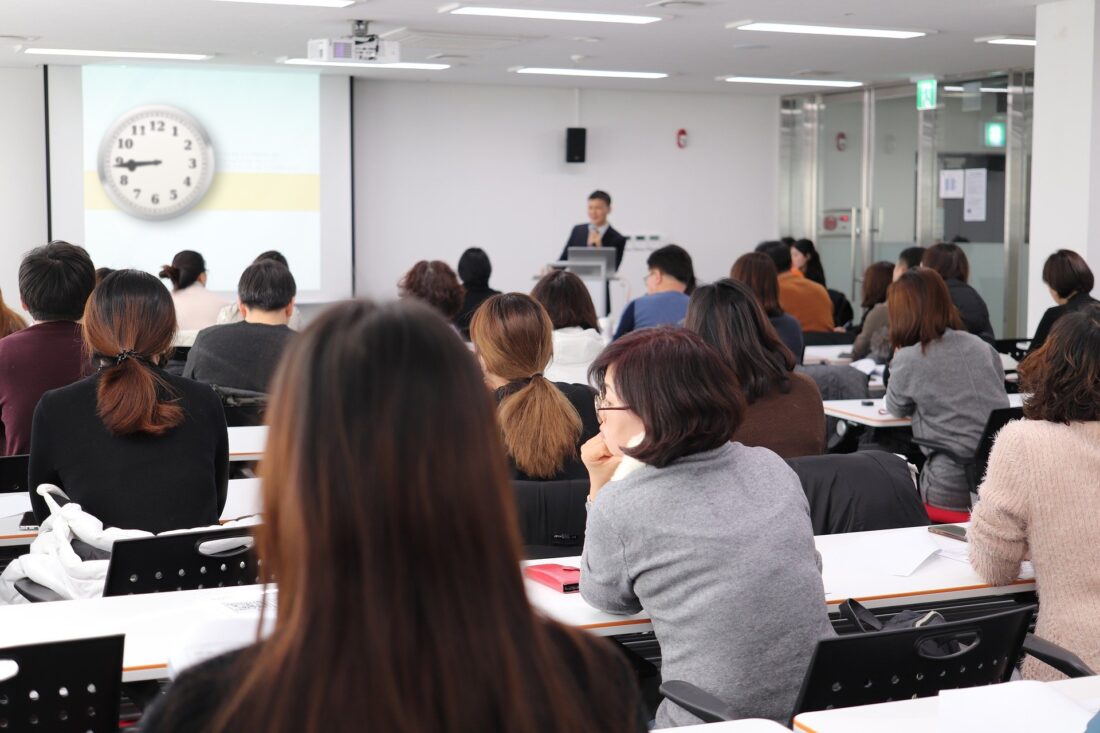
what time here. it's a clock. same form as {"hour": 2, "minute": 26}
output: {"hour": 8, "minute": 44}
